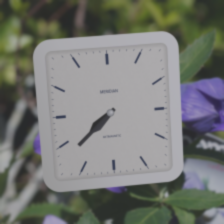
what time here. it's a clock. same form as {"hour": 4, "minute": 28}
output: {"hour": 7, "minute": 38}
